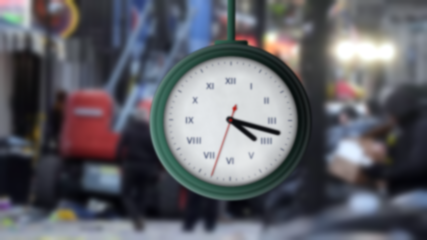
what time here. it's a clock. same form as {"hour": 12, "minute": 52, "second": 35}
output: {"hour": 4, "minute": 17, "second": 33}
